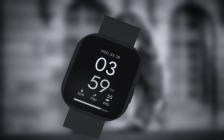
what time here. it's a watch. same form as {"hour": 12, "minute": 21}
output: {"hour": 3, "minute": 59}
